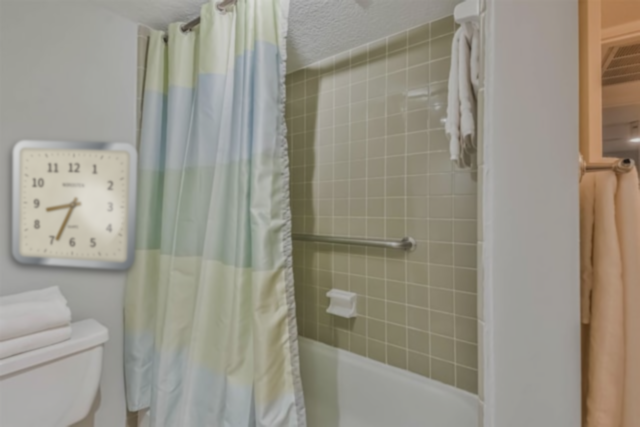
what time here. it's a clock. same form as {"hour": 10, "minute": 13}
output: {"hour": 8, "minute": 34}
